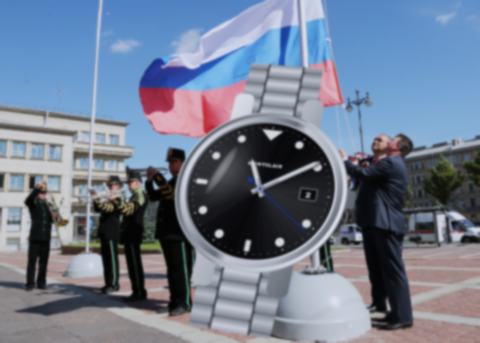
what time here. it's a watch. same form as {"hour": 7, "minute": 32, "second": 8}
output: {"hour": 11, "minute": 9, "second": 21}
